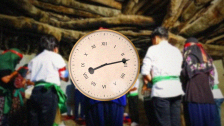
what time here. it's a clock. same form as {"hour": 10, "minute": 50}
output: {"hour": 8, "minute": 13}
